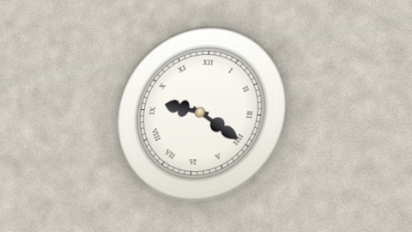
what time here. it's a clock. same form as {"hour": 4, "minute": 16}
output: {"hour": 9, "minute": 20}
